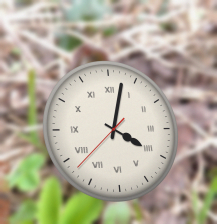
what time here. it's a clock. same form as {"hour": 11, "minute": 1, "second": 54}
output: {"hour": 4, "minute": 2, "second": 38}
